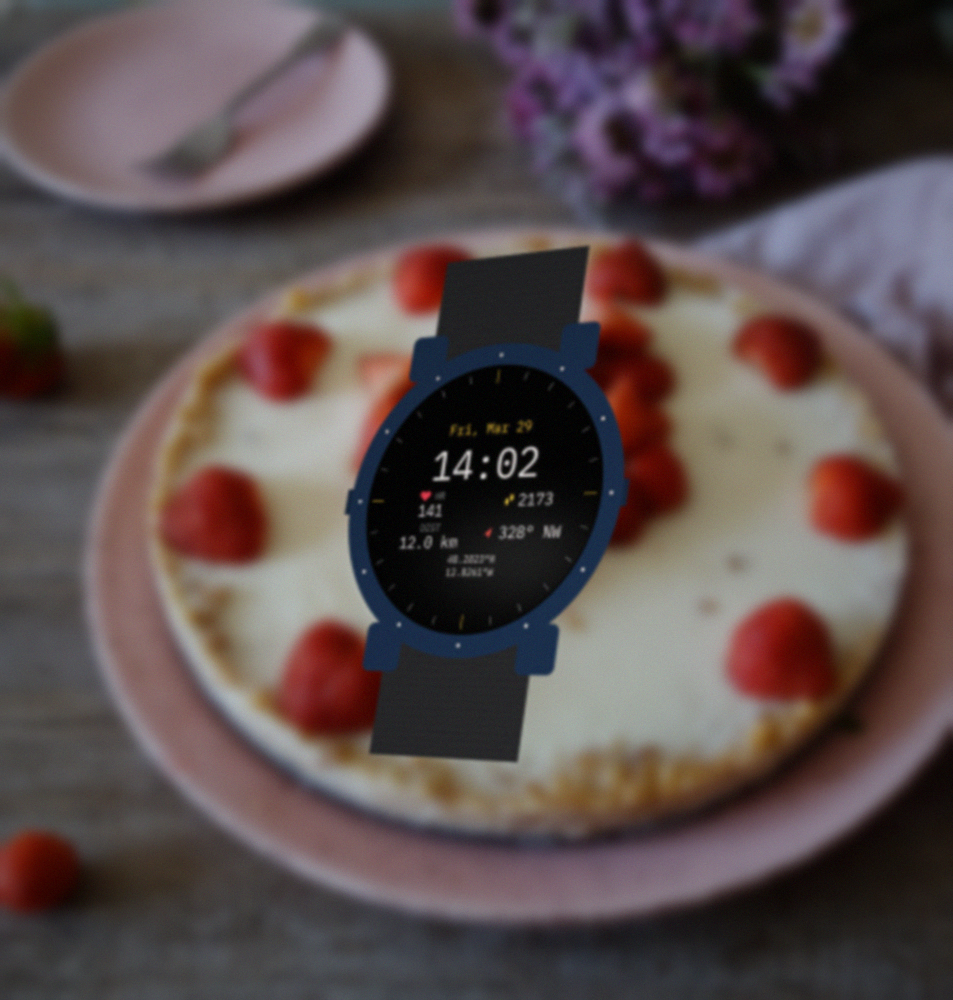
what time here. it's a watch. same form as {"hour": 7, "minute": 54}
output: {"hour": 14, "minute": 2}
